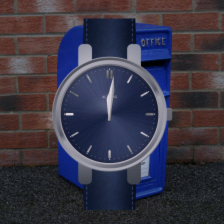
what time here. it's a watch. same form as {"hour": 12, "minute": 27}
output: {"hour": 12, "minute": 1}
